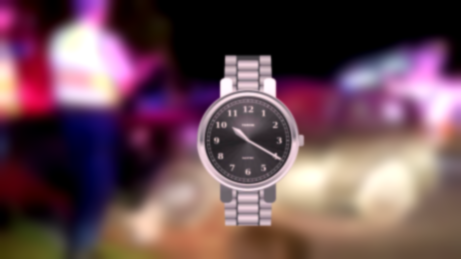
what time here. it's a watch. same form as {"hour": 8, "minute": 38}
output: {"hour": 10, "minute": 20}
